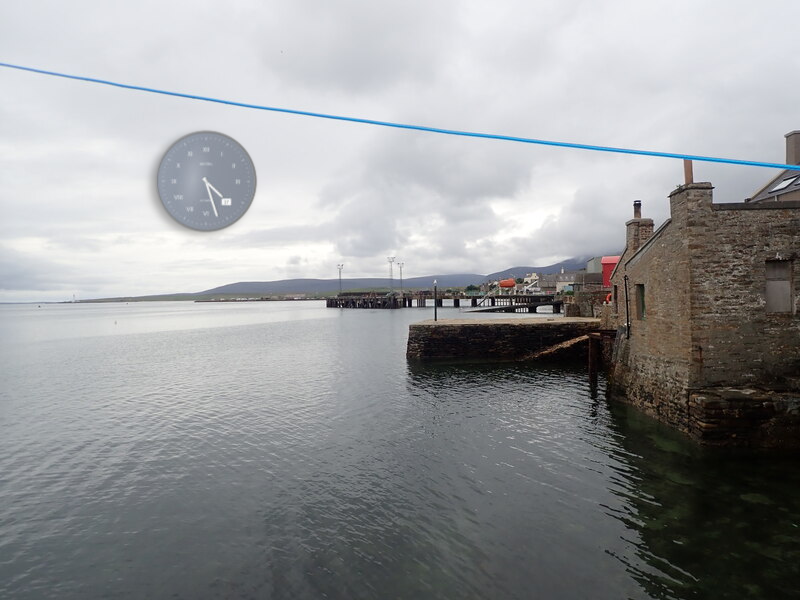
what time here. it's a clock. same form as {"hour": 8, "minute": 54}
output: {"hour": 4, "minute": 27}
